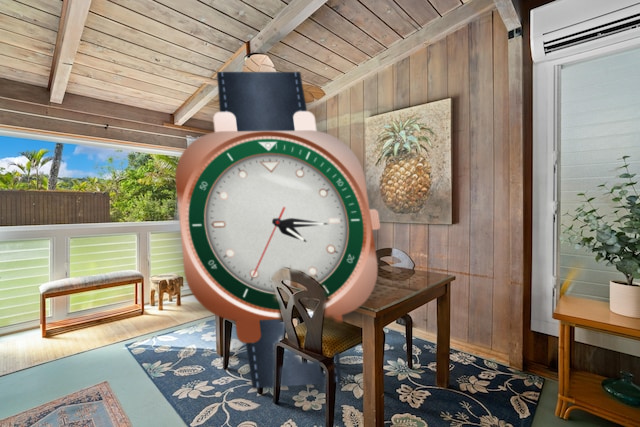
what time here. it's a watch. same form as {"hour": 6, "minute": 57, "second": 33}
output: {"hour": 4, "minute": 15, "second": 35}
